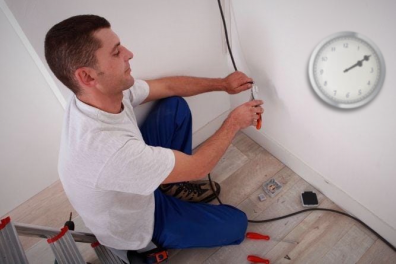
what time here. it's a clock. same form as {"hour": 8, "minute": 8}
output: {"hour": 2, "minute": 10}
